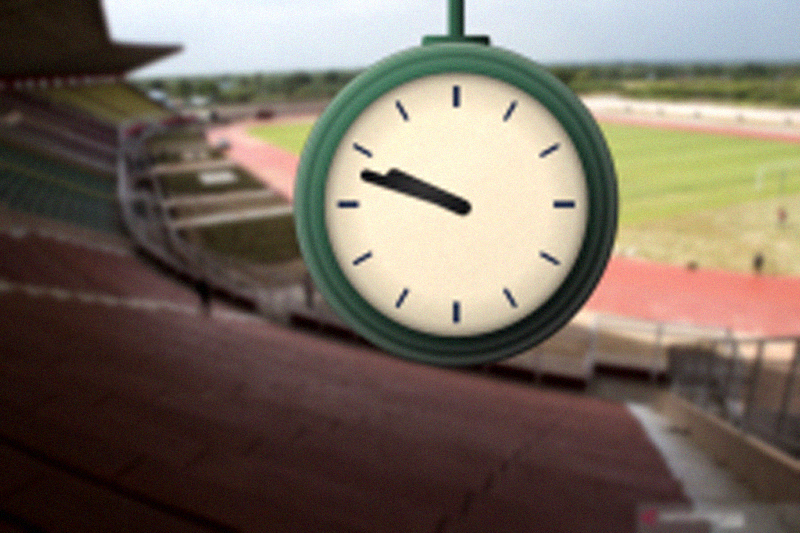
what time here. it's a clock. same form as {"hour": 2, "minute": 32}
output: {"hour": 9, "minute": 48}
